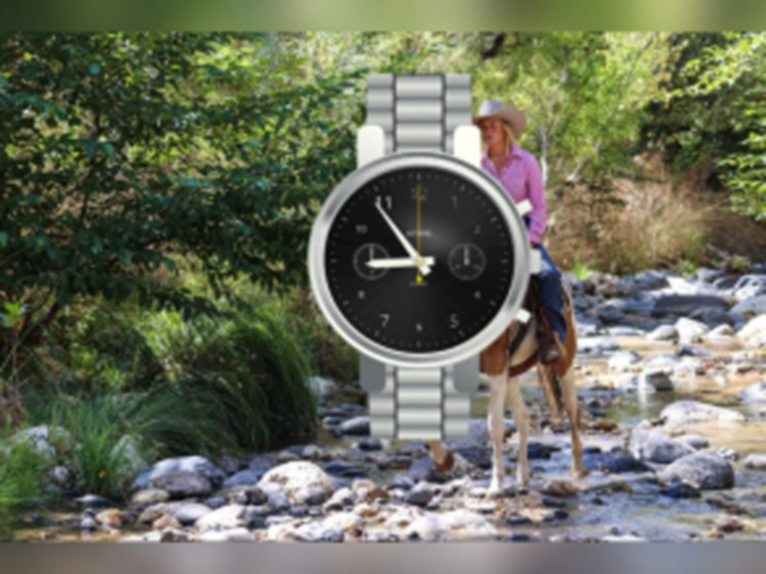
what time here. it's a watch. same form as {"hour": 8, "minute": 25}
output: {"hour": 8, "minute": 54}
